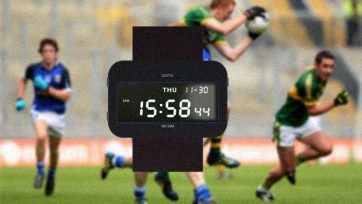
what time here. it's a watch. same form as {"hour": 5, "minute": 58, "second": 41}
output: {"hour": 15, "minute": 58, "second": 44}
